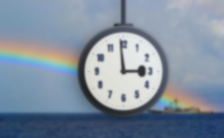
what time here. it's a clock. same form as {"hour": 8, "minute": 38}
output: {"hour": 2, "minute": 59}
